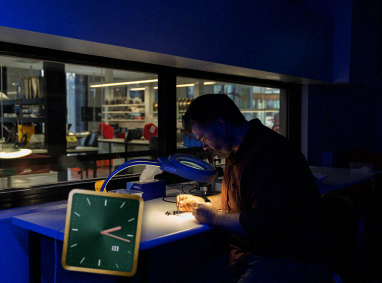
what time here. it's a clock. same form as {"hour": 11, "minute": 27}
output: {"hour": 2, "minute": 17}
